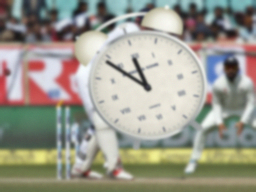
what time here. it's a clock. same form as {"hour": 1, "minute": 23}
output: {"hour": 11, "minute": 54}
